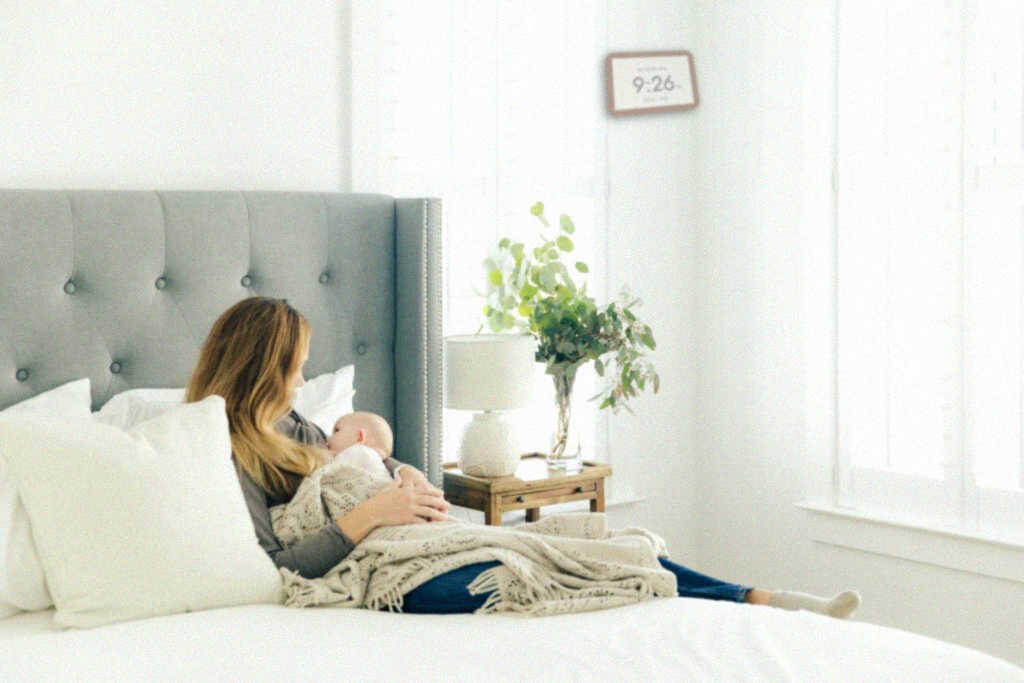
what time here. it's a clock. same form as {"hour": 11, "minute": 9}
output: {"hour": 9, "minute": 26}
